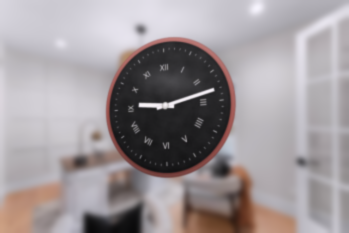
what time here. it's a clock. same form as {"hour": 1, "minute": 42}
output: {"hour": 9, "minute": 13}
